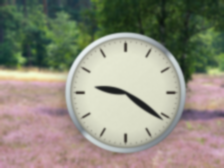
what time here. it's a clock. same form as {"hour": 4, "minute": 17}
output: {"hour": 9, "minute": 21}
